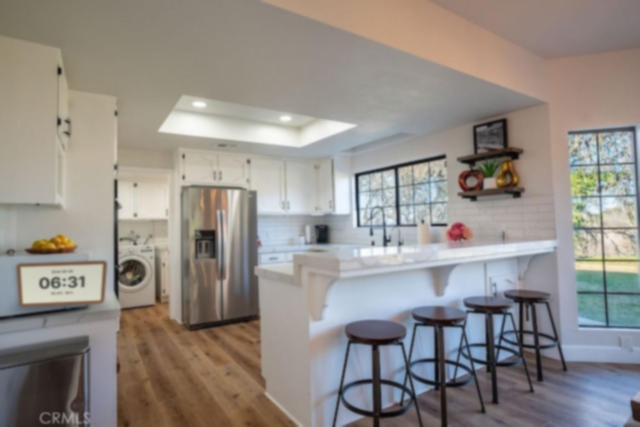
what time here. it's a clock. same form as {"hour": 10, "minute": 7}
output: {"hour": 6, "minute": 31}
